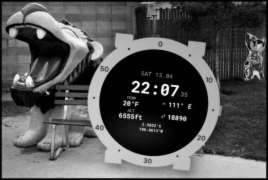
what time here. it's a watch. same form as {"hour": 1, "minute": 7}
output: {"hour": 22, "minute": 7}
